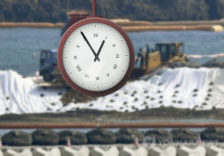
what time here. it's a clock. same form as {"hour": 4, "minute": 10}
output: {"hour": 12, "minute": 55}
